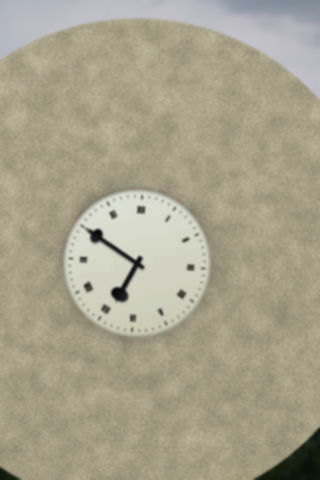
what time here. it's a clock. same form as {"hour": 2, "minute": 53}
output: {"hour": 6, "minute": 50}
